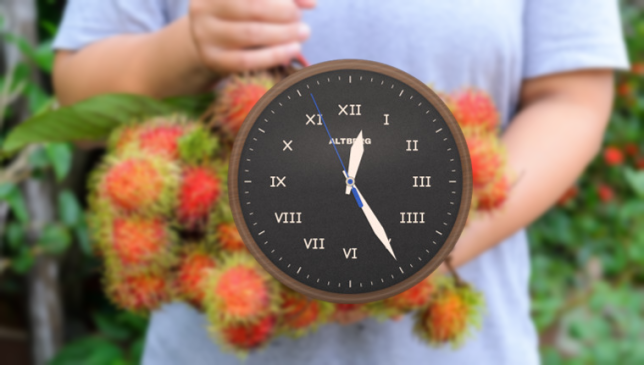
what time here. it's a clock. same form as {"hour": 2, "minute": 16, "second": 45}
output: {"hour": 12, "minute": 24, "second": 56}
